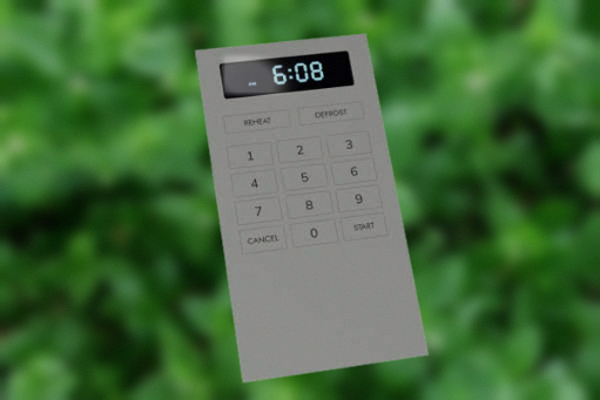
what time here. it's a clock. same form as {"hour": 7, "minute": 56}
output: {"hour": 6, "minute": 8}
